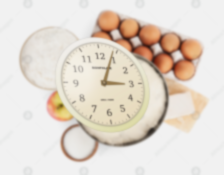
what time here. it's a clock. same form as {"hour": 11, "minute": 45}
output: {"hour": 3, "minute": 4}
